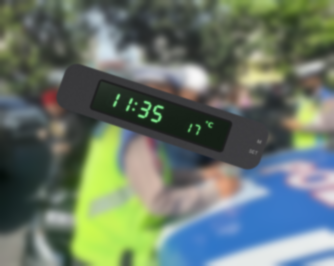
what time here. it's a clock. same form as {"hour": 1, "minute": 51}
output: {"hour": 11, "minute": 35}
